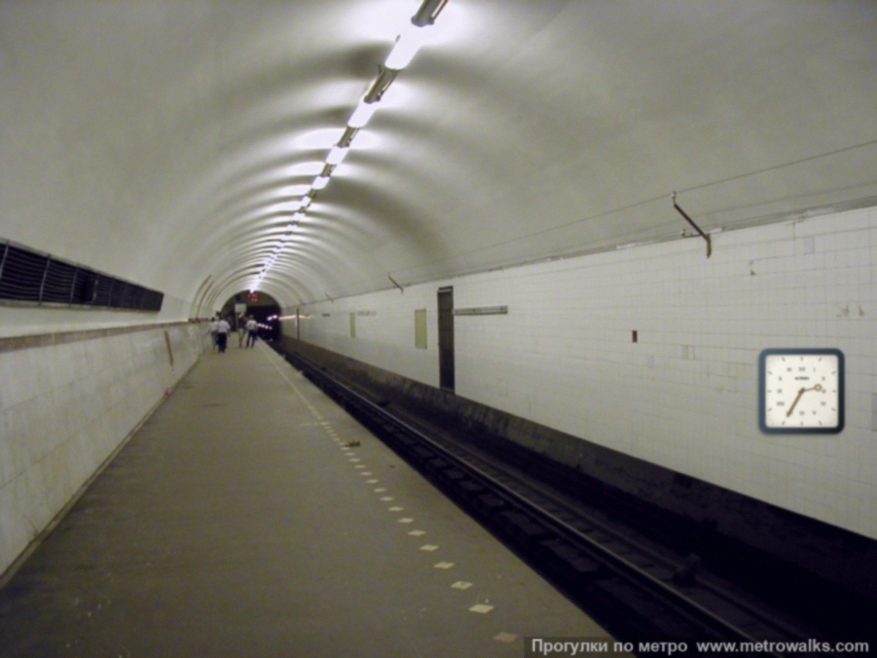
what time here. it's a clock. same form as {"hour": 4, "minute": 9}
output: {"hour": 2, "minute": 35}
